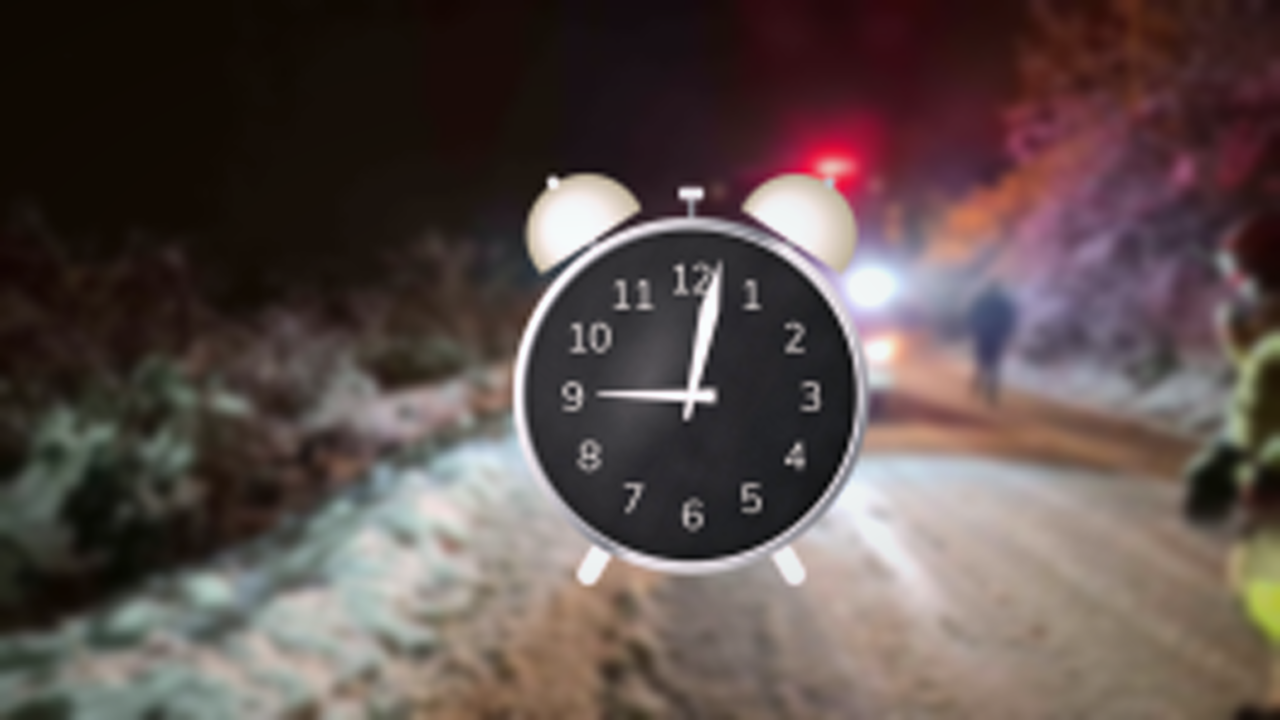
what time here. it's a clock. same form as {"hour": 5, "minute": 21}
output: {"hour": 9, "minute": 2}
